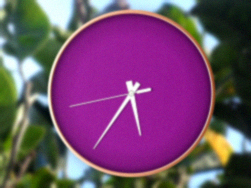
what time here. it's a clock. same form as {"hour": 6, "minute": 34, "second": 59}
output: {"hour": 5, "minute": 35, "second": 43}
